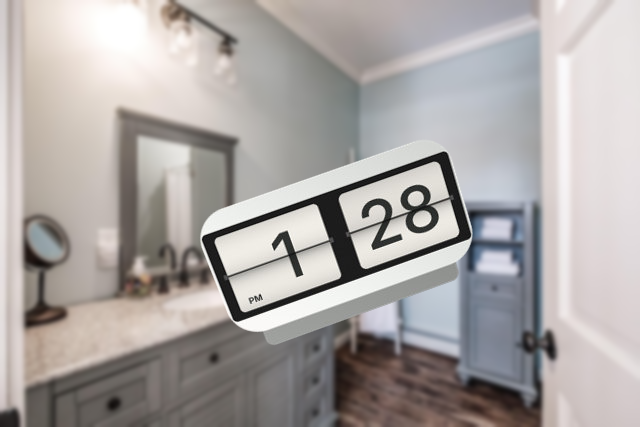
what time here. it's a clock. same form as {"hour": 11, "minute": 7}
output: {"hour": 1, "minute": 28}
